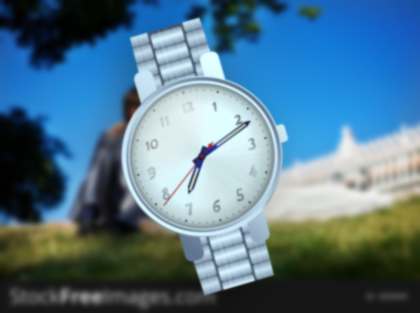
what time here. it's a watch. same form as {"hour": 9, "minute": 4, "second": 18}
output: {"hour": 7, "minute": 11, "second": 39}
